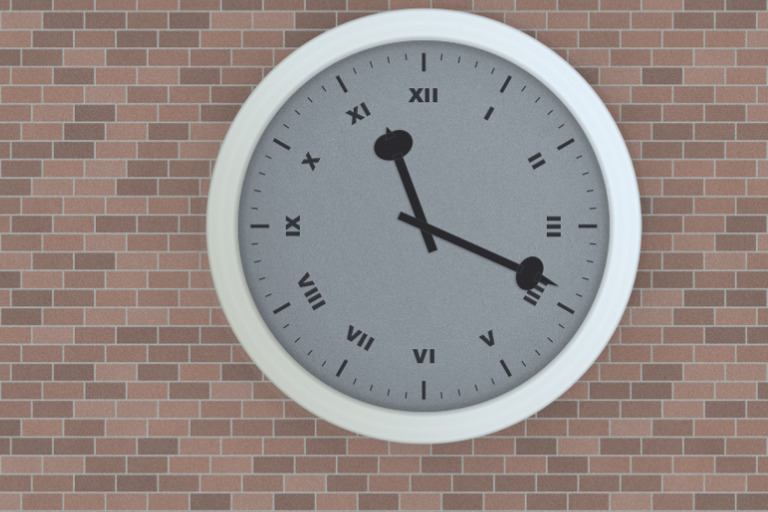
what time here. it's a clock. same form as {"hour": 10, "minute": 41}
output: {"hour": 11, "minute": 19}
